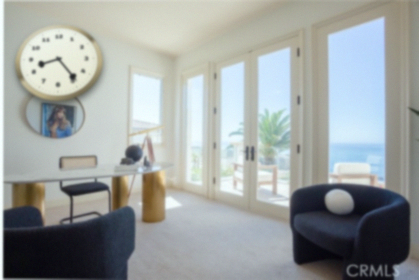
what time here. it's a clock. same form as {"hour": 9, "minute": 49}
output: {"hour": 8, "minute": 24}
